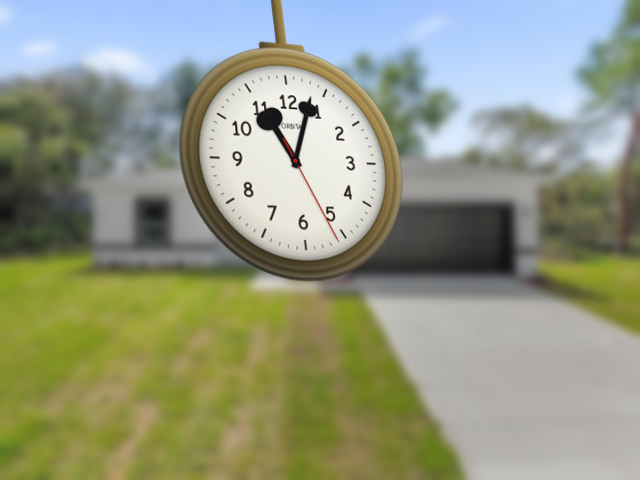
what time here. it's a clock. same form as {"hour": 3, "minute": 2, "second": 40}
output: {"hour": 11, "minute": 3, "second": 26}
